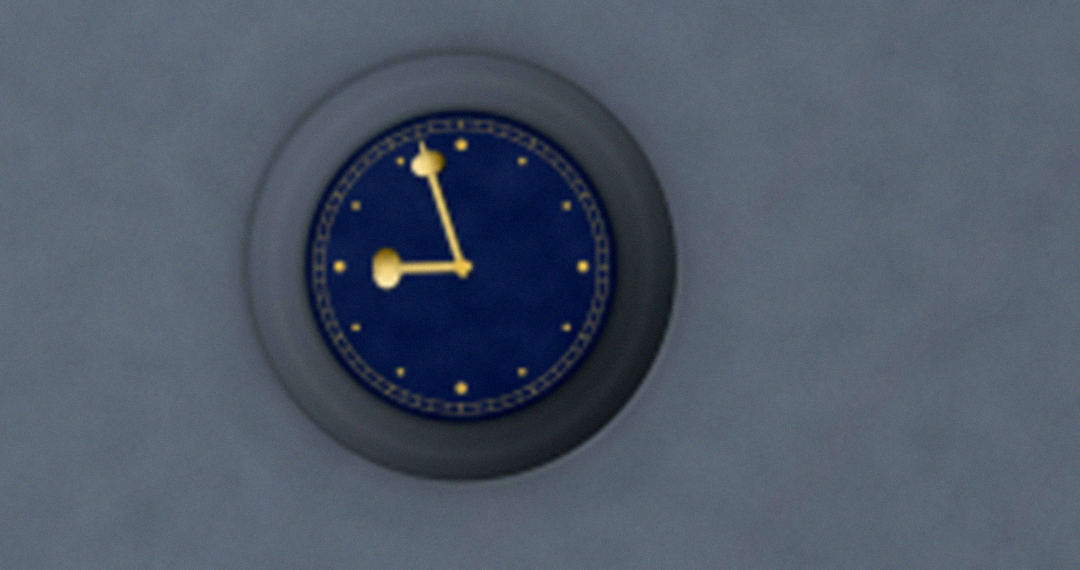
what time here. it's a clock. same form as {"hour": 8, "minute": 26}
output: {"hour": 8, "minute": 57}
